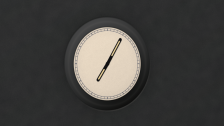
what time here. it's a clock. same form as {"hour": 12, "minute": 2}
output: {"hour": 7, "minute": 5}
